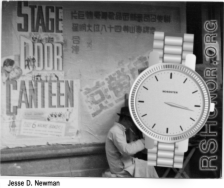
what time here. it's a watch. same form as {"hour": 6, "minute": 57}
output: {"hour": 3, "minute": 17}
